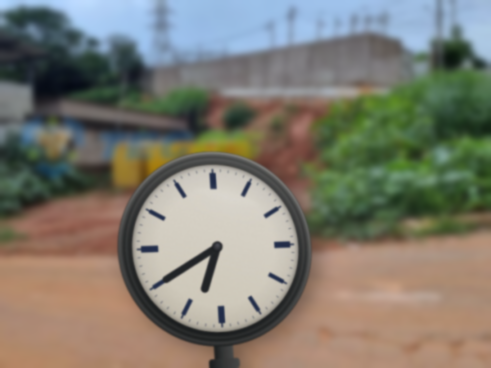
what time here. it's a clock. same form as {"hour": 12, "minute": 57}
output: {"hour": 6, "minute": 40}
